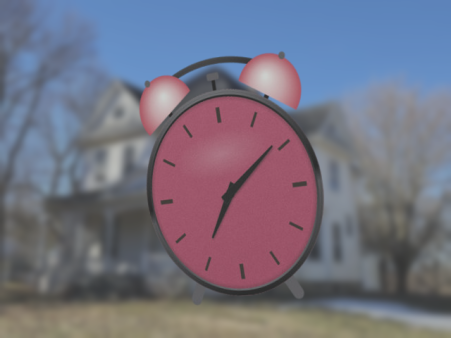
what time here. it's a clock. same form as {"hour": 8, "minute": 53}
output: {"hour": 7, "minute": 9}
